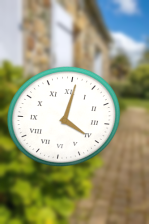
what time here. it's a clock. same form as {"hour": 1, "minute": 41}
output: {"hour": 4, "minute": 1}
